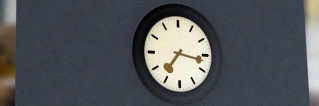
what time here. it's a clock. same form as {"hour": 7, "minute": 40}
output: {"hour": 7, "minute": 17}
